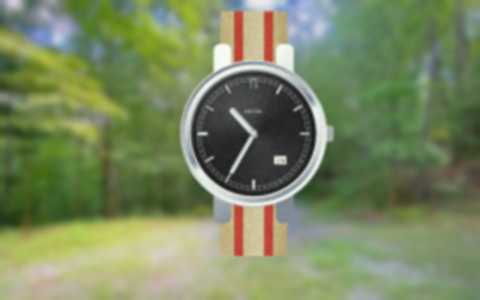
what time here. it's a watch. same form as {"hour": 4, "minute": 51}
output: {"hour": 10, "minute": 35}
